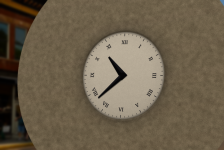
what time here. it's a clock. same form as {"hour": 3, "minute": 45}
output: {"hour": 10, "minute": 38}
